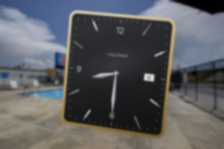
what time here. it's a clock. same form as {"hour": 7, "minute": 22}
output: {"hour": 8, "minute": 30}
